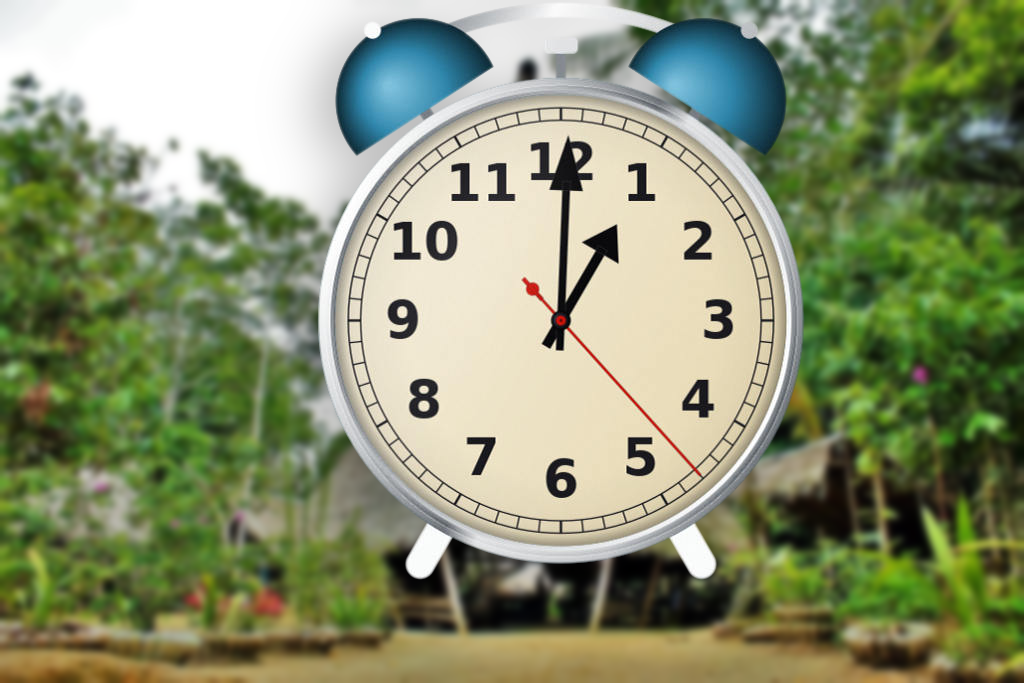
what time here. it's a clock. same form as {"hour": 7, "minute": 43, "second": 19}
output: {"hour": 1, "minute": 0, "second": 23}
